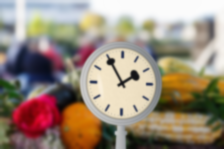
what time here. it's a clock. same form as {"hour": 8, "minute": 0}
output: {"hour": 1, "minute": 55}
